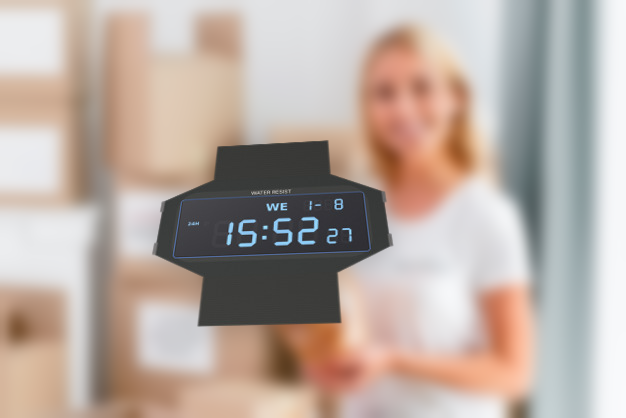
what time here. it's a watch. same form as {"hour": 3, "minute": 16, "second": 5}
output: {"hour": 15, "minute": 52, "second": 27}
